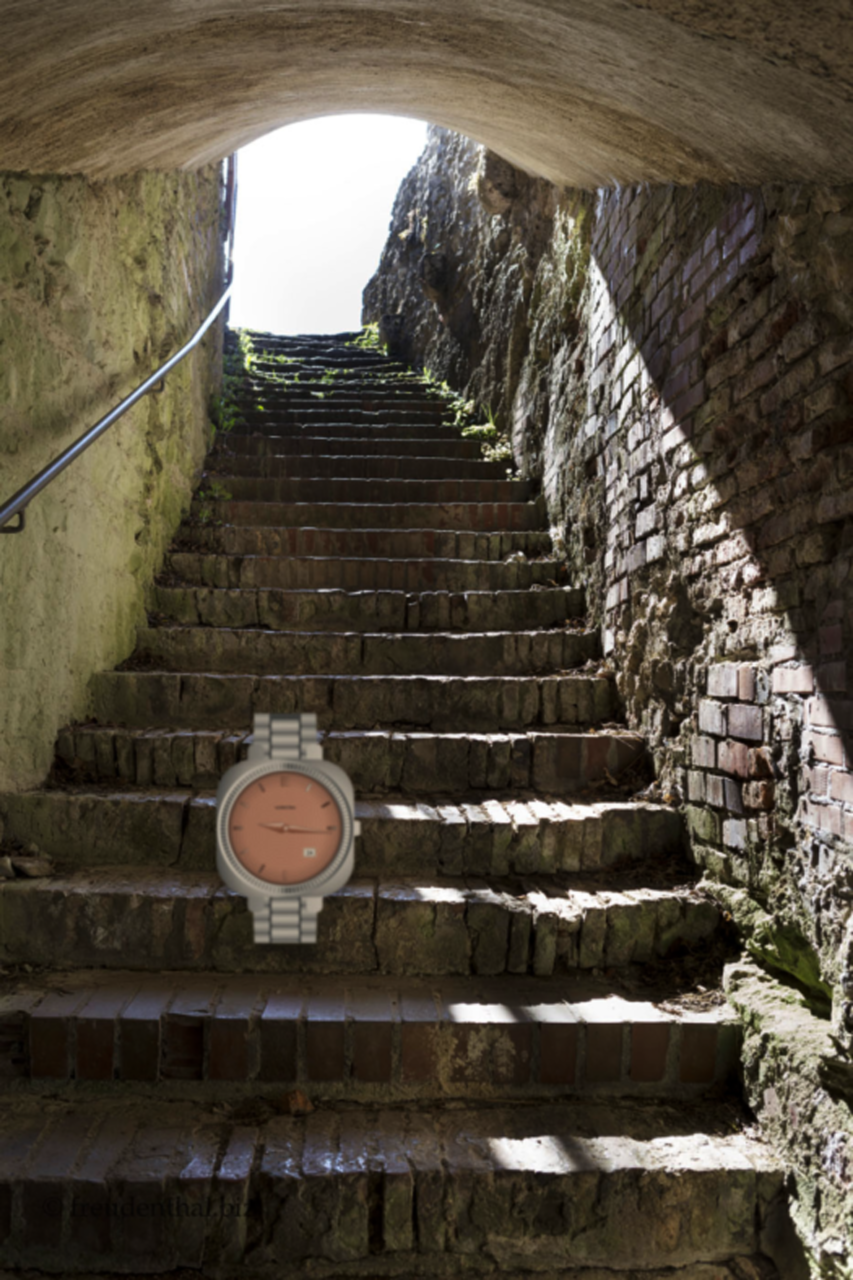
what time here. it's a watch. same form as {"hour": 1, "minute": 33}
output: {"hour": 9, "minute": 16}
